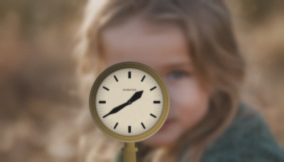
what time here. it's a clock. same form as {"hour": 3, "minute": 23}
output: {"hour": 1, "minute": 40}
